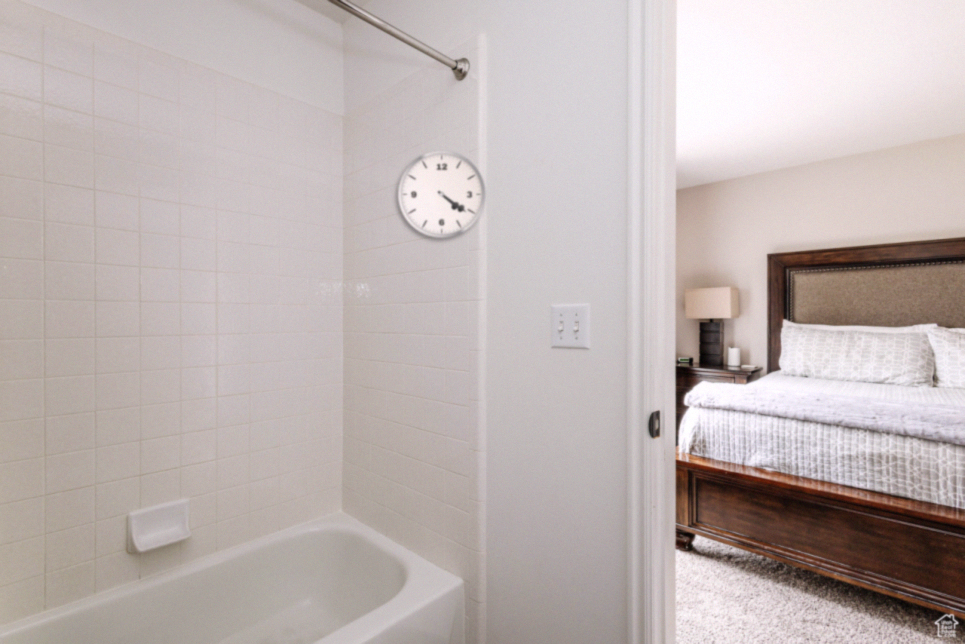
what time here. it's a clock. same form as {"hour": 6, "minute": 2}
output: {"hour": 4, "minute": 21}
